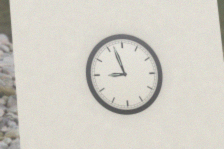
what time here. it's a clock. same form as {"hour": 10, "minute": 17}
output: {"hour": 8, "minute": 57}
